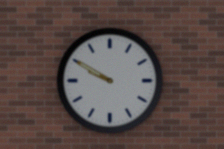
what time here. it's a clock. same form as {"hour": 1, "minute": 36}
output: {"hour": 9, "minute": 50}
